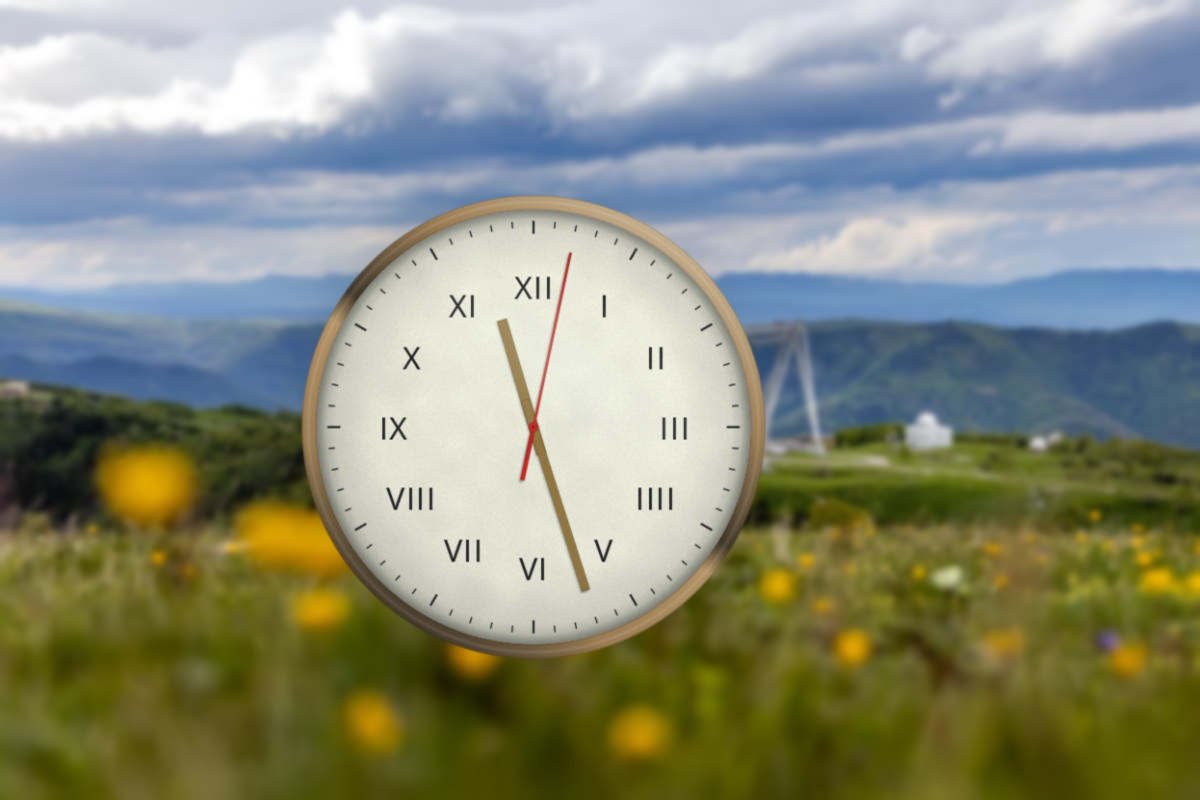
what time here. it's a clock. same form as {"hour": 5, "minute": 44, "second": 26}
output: {"hour": 11, "minute": 27, "second": 2}
